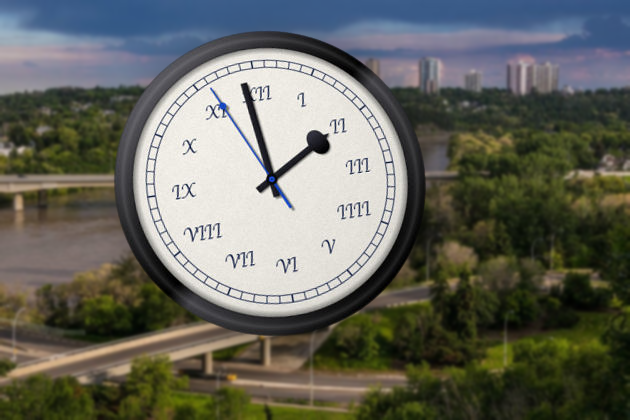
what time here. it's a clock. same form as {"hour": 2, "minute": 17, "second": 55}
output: {"hour": 1, "minute": 58, "second": 56}
